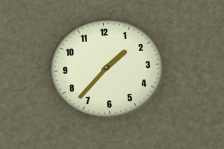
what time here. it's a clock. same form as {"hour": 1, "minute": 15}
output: {"hour": 1, "minute": 37}
